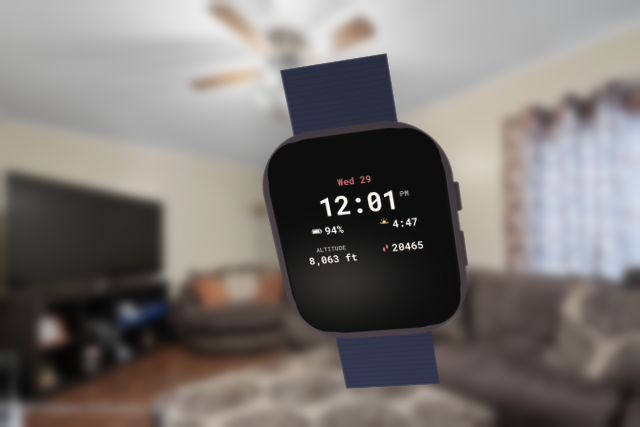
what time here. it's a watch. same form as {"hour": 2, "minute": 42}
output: {"hour": 12, "minute": 1}
